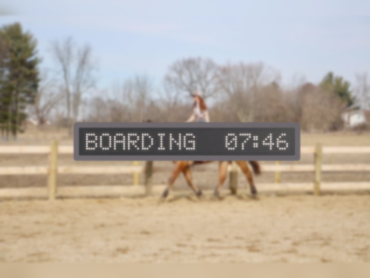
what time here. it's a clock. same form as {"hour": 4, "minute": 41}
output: {"hour": 7, "minute": 46}
